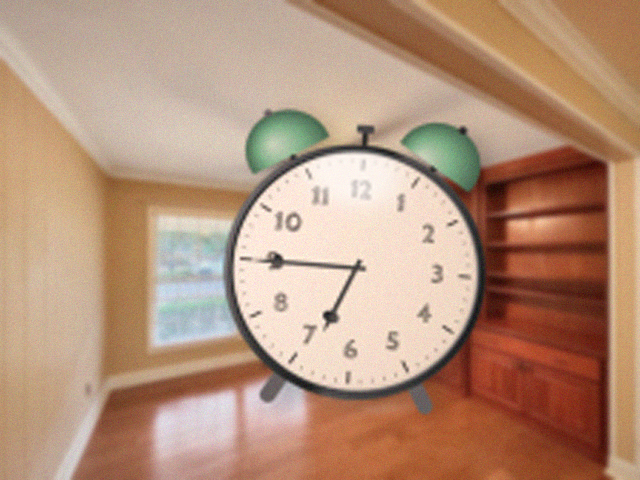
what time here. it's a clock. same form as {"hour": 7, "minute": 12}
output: {"hour": 6, "minute": 45}
